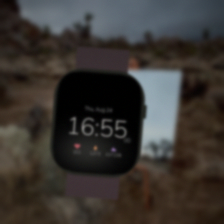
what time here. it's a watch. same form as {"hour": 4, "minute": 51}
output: {"hour": 16, "minute": 55}
